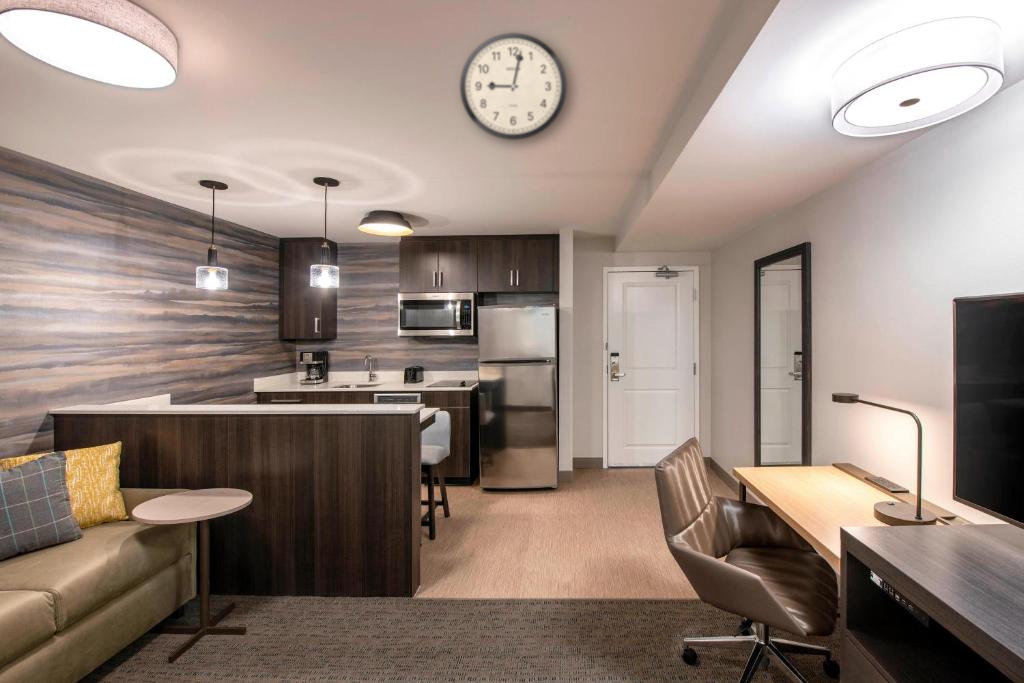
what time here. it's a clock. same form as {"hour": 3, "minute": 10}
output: {"hour": 9, "minute": 2}
